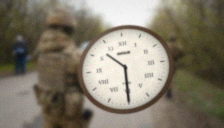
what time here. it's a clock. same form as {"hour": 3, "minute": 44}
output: {"hour": 10, "minute": 30}
